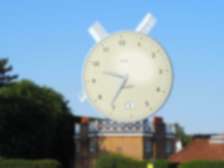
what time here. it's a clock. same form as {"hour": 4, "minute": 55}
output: {"hour": 9, "minute": 36}
